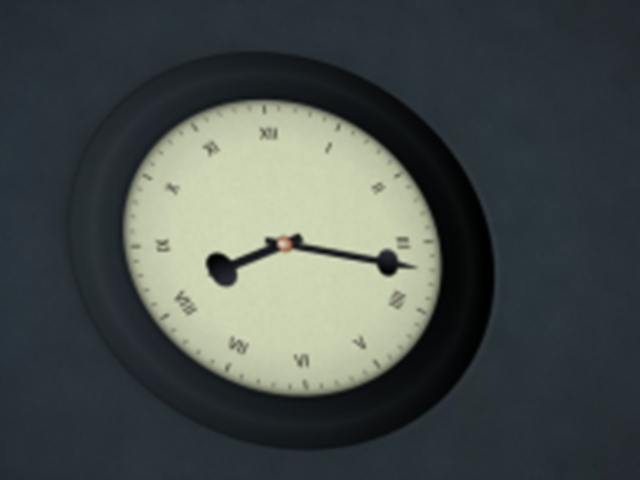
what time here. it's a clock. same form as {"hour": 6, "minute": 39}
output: {"hour": 8, "minute": 17}
